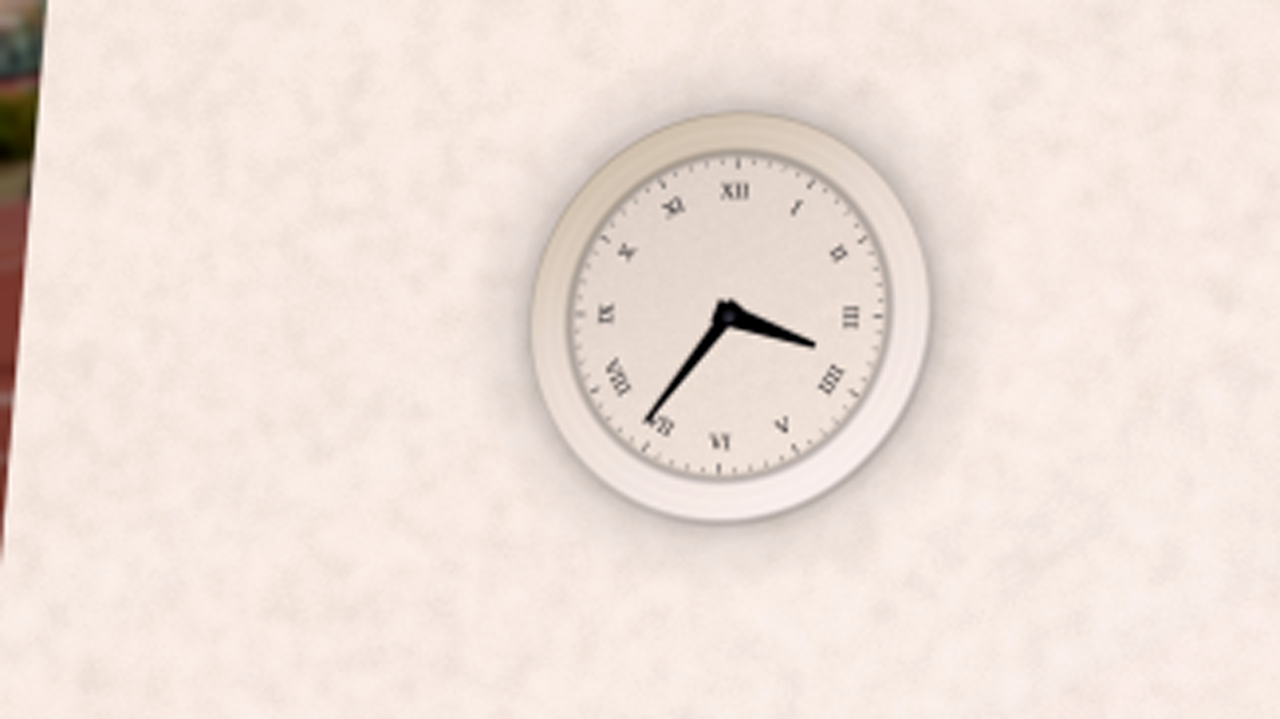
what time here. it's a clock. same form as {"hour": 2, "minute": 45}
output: {"hour": 3, "minute": 36}
